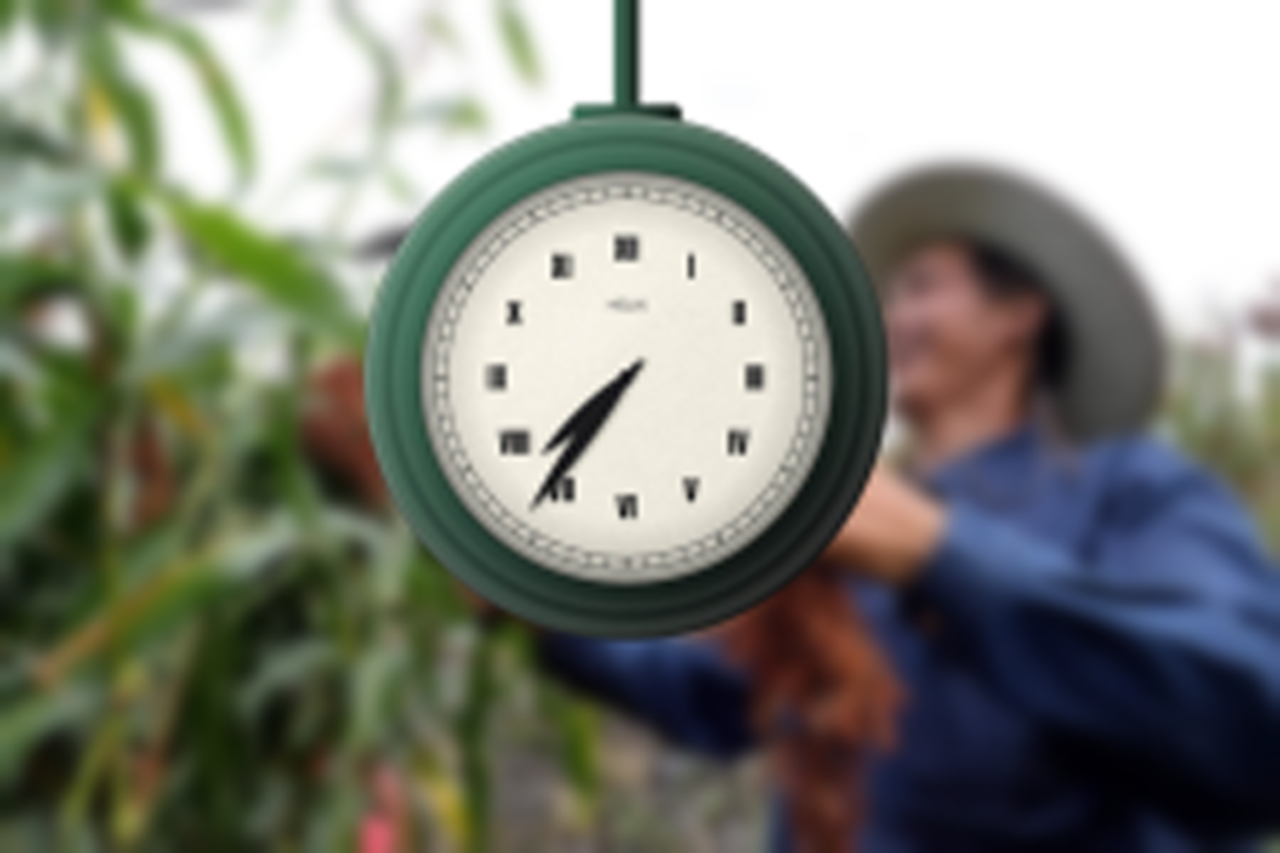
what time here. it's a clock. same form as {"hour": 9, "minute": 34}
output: {"hour": 7, "minute": 36}
